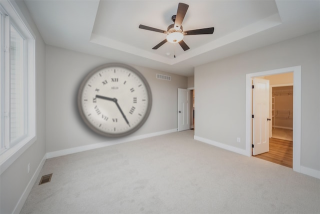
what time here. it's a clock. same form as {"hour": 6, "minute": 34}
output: {"hour": 9, "minute": 25}
